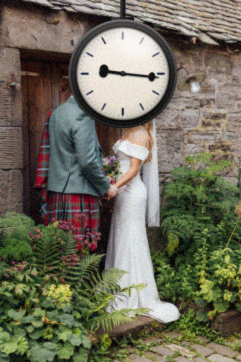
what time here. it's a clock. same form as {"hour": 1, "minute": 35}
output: {"hour": 9, "minute": 16}
